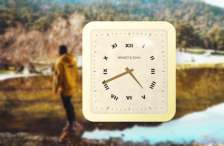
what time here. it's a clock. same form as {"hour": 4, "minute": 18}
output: {"hour": 4, "minute": 41}
